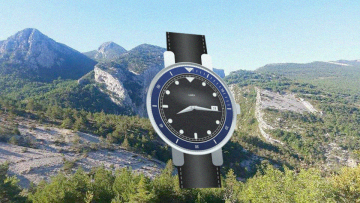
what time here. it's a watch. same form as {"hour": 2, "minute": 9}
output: {"hour": 8, "minute": 16}
